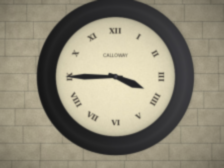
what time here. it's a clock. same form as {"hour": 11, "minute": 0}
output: {"hour": 3, "minute": 45}
